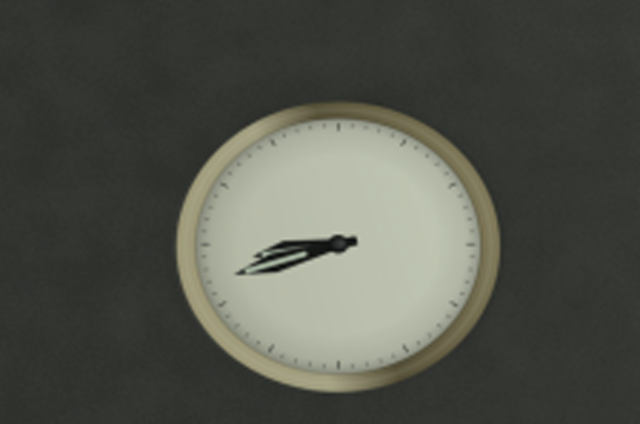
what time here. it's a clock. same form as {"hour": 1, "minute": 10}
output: {"hour": 8, "minute": 42}
